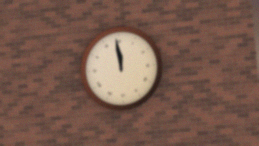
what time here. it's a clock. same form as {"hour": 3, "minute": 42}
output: {"hour": 11, "minute": 59}
